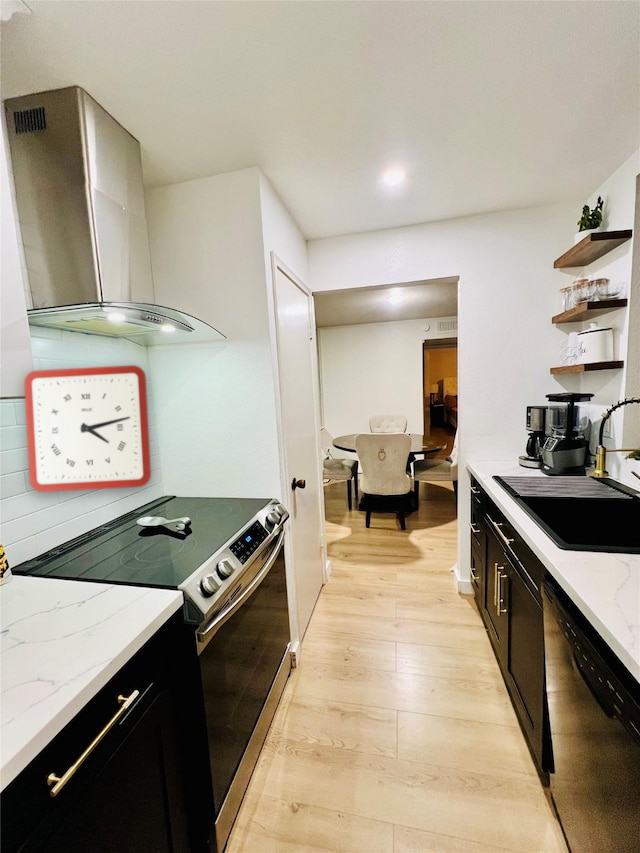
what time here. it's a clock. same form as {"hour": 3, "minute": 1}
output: {"hour": 4, "minute": 13}
